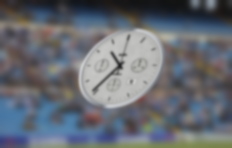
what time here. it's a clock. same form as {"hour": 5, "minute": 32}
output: {"hour": 10, "minute": 36}
